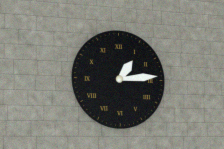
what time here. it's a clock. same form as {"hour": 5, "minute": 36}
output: {"hour": 1, "minute": 14}
